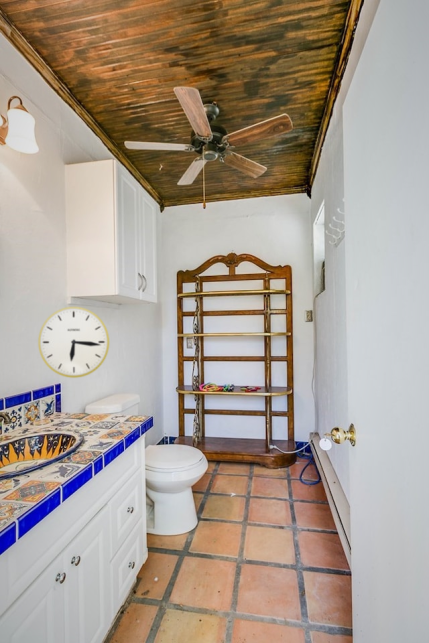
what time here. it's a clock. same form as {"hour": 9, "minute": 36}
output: {"hour": 6, "minute": 16}
